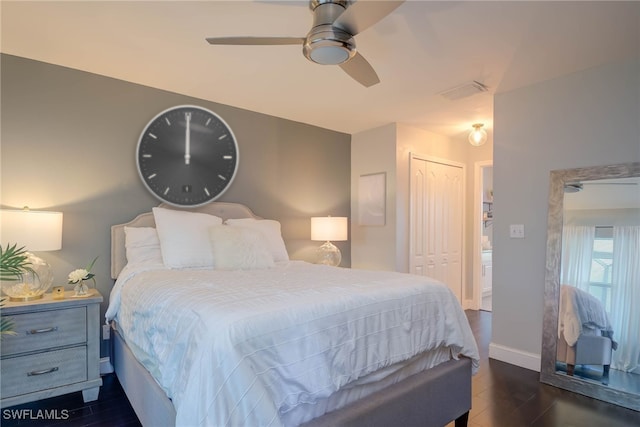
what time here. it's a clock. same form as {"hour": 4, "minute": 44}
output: {"hour": 12, "minute": 0}
